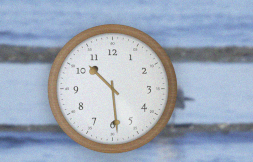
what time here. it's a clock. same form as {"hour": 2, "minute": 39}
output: {"hour": 10, "minute": 29}
